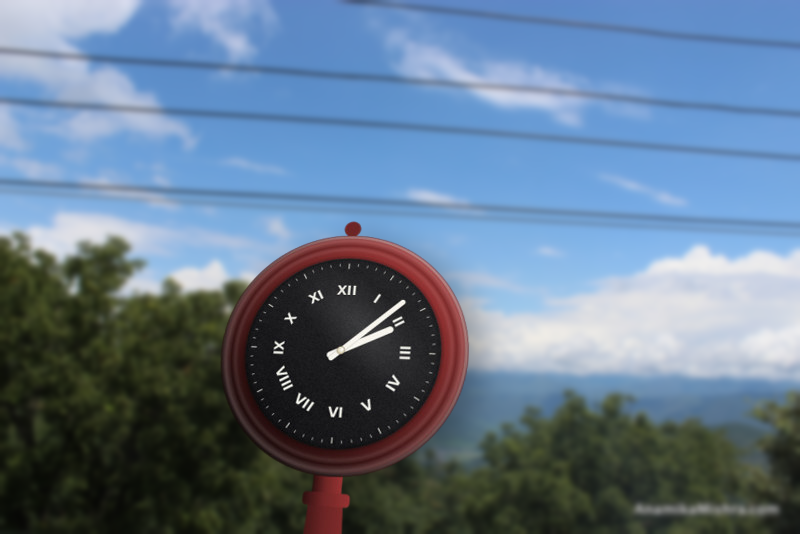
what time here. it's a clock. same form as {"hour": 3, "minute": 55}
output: {"hour": 2, "minute": 8}
